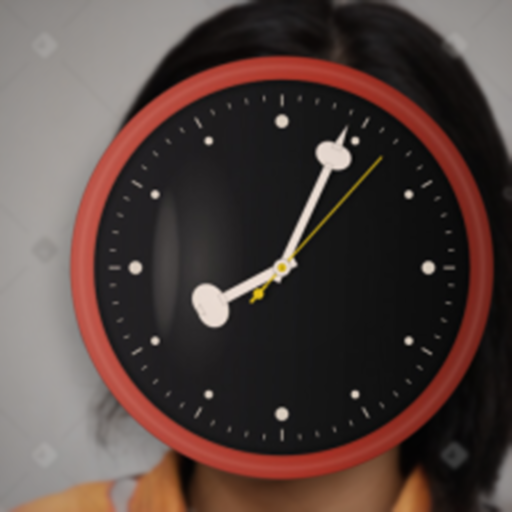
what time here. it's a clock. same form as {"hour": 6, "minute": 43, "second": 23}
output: {"hour": 8, "minute": 4, "second": 7}
